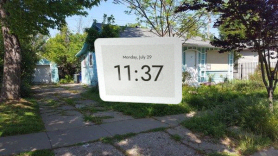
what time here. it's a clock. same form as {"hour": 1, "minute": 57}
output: {"hour": 11, "minute": 37}
